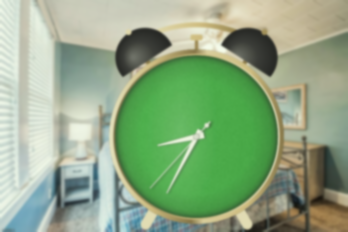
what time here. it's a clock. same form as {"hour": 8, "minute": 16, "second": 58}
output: {"hour": 8, "minute": 34, "second": 37}
